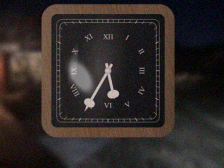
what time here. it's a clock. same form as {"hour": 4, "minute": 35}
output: {"hour": 5, "minute": 35}
